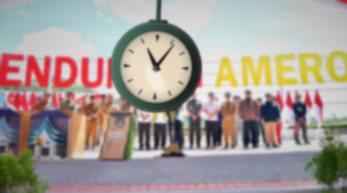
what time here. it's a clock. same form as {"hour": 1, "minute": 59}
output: {"hour": 11, "minute": 6}
